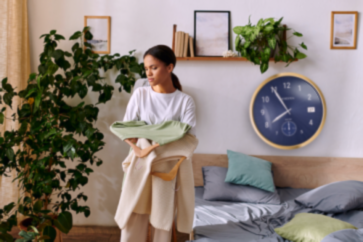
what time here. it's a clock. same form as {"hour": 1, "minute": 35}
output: {"hour": 7, "minute": 55}
